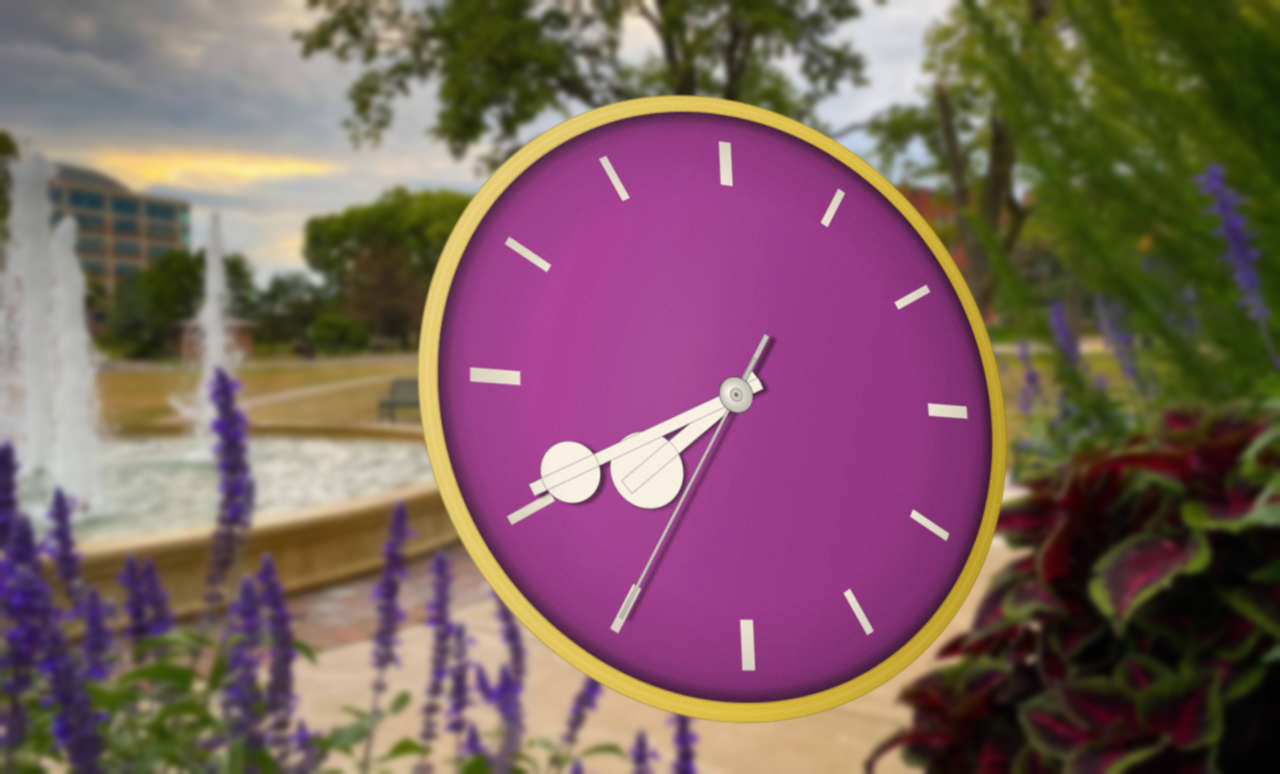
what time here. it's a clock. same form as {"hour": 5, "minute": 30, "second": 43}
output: {"hour": 7, "minute": 40, "second": 35}
